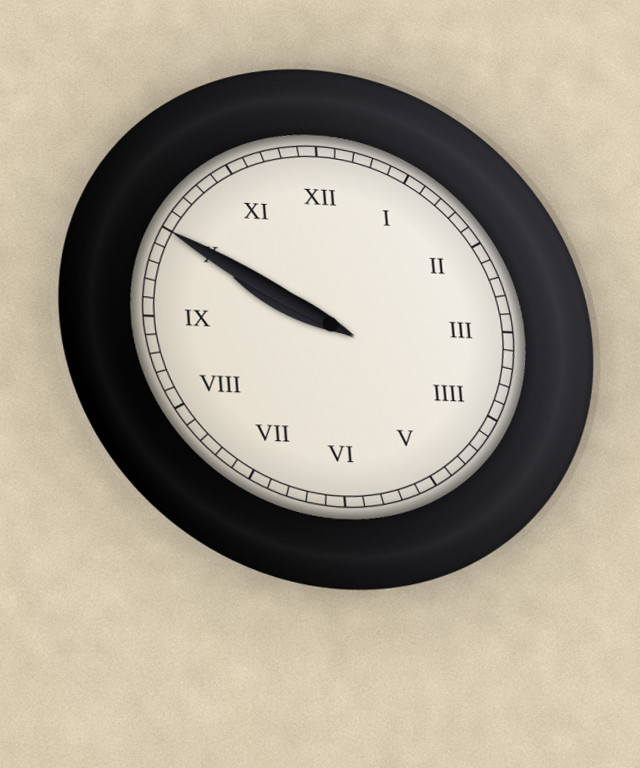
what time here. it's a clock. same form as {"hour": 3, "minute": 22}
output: {"hour": 9, "minute": 50}
